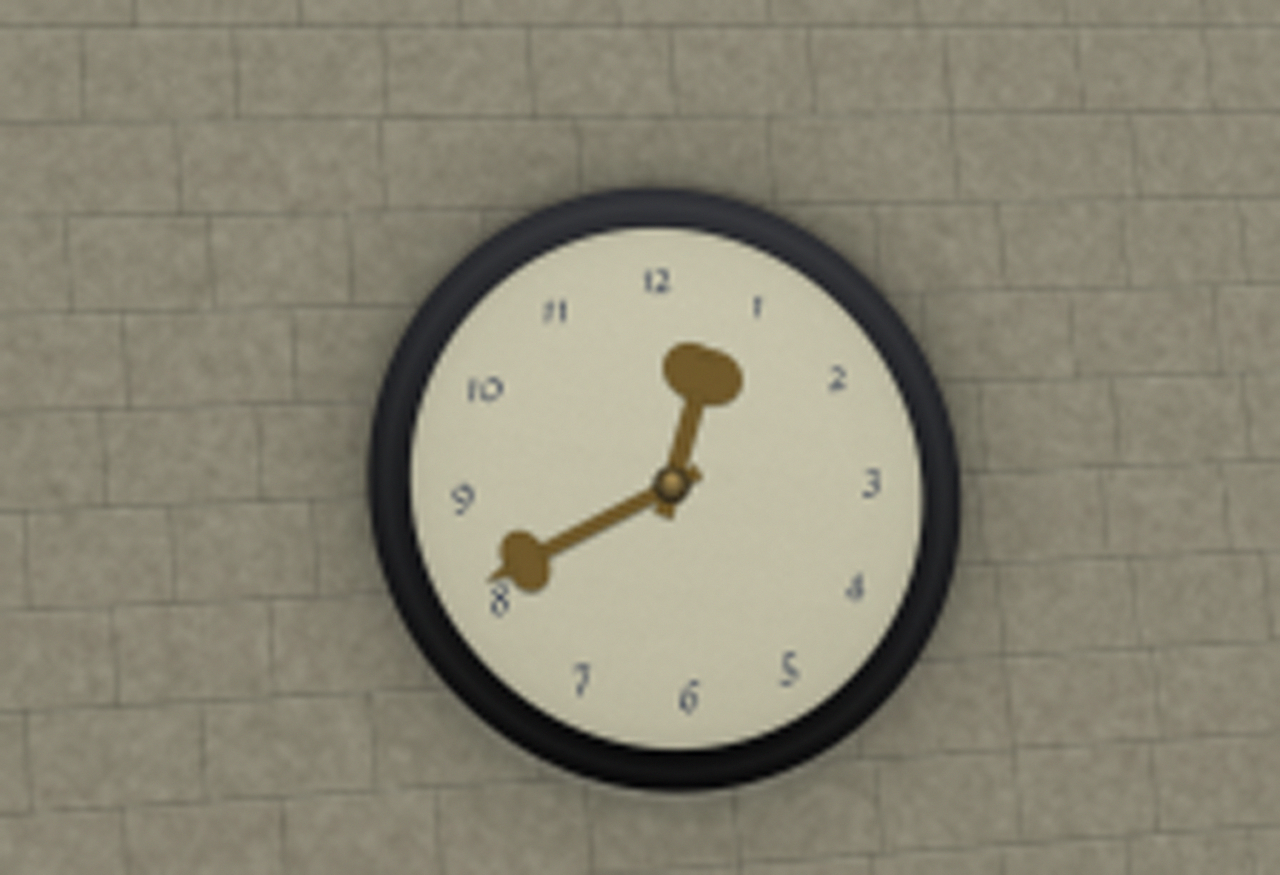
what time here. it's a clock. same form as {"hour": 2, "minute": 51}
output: {"hour": 12, "minute": 41}
